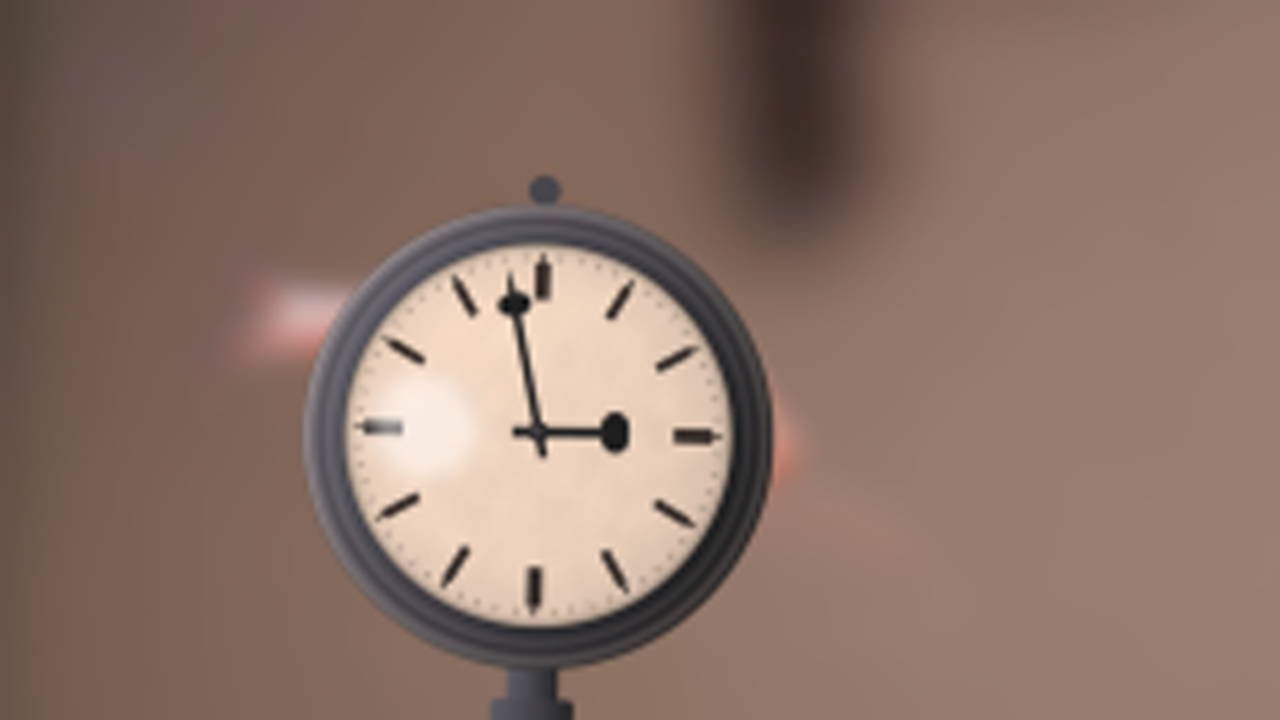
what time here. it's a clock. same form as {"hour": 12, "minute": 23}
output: {"hour": 2, "minute": 58}
